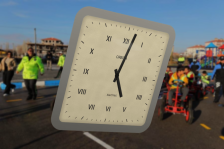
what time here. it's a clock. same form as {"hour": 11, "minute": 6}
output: {"hour": 5, "minute": 2}
